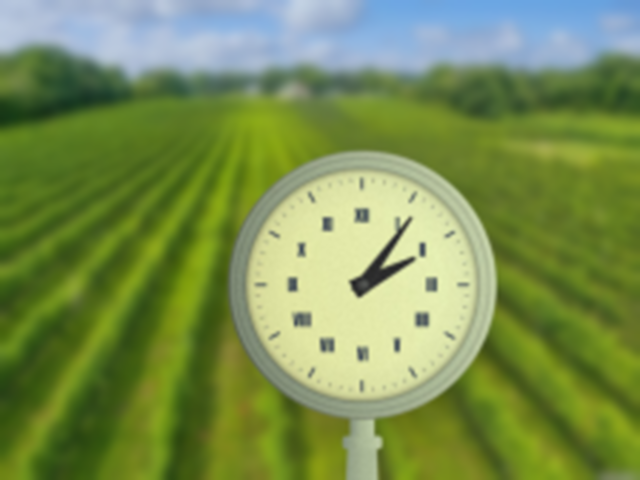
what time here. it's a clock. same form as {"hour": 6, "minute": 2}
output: {"hour": 2, "minute": 6}
